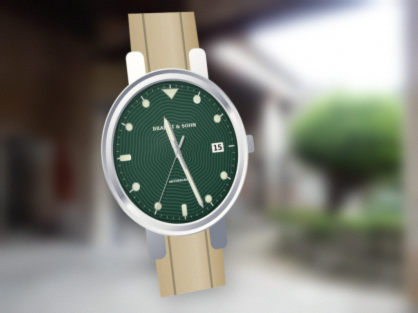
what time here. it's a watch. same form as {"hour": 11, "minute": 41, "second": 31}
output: {"hour": 11, "minute": 26, "second": 35}
